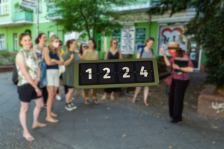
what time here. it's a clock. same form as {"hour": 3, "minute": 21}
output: {"hour": 12, "minute": 24}
